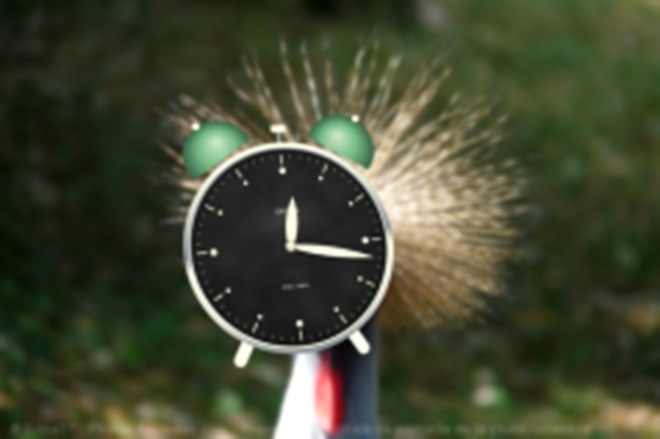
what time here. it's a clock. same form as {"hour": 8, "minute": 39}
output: {"hour": 12, "minute": 17}
